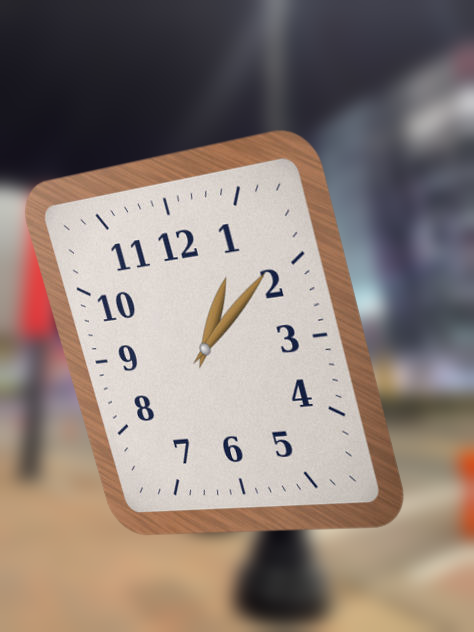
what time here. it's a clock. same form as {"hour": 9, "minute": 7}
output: {"hour": 1, "minute": 9}
